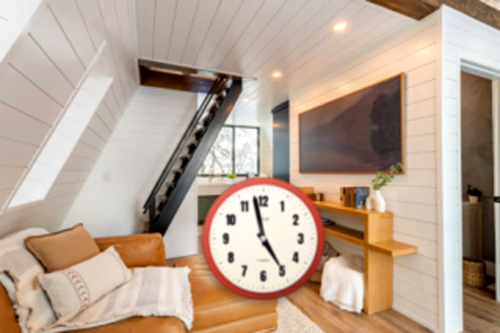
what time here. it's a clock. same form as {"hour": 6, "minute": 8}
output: {"hour": 4, "minute": 58}
